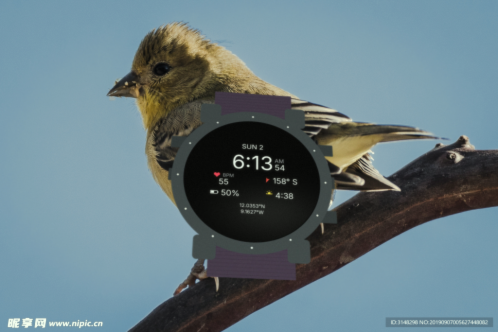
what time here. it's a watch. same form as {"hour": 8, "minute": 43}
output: {"hour": 6, "minute": 13}
